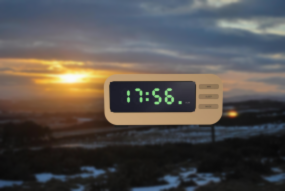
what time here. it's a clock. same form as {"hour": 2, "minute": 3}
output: {"hour": 17, "minute": 56}
